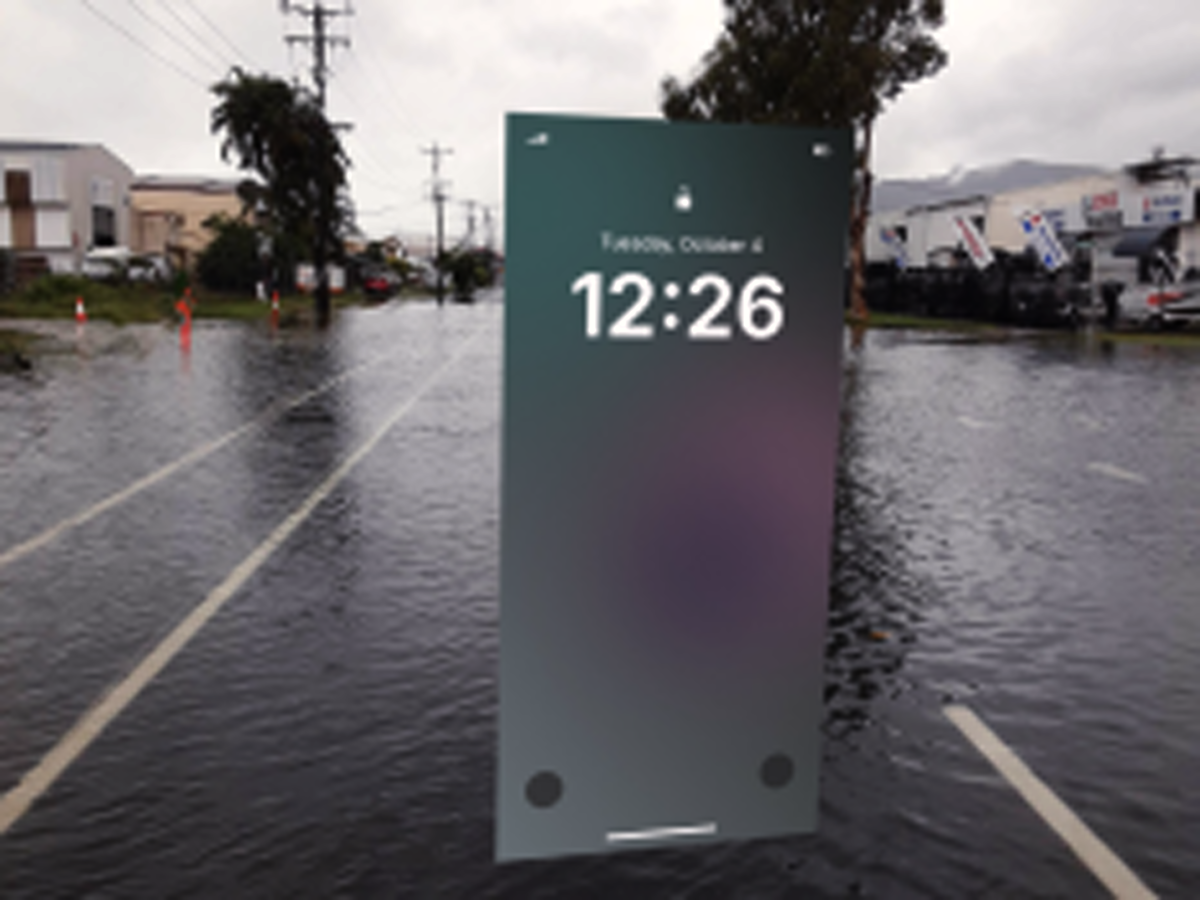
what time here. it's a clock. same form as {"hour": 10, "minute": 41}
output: {"hour": 12, "minute": 26}
